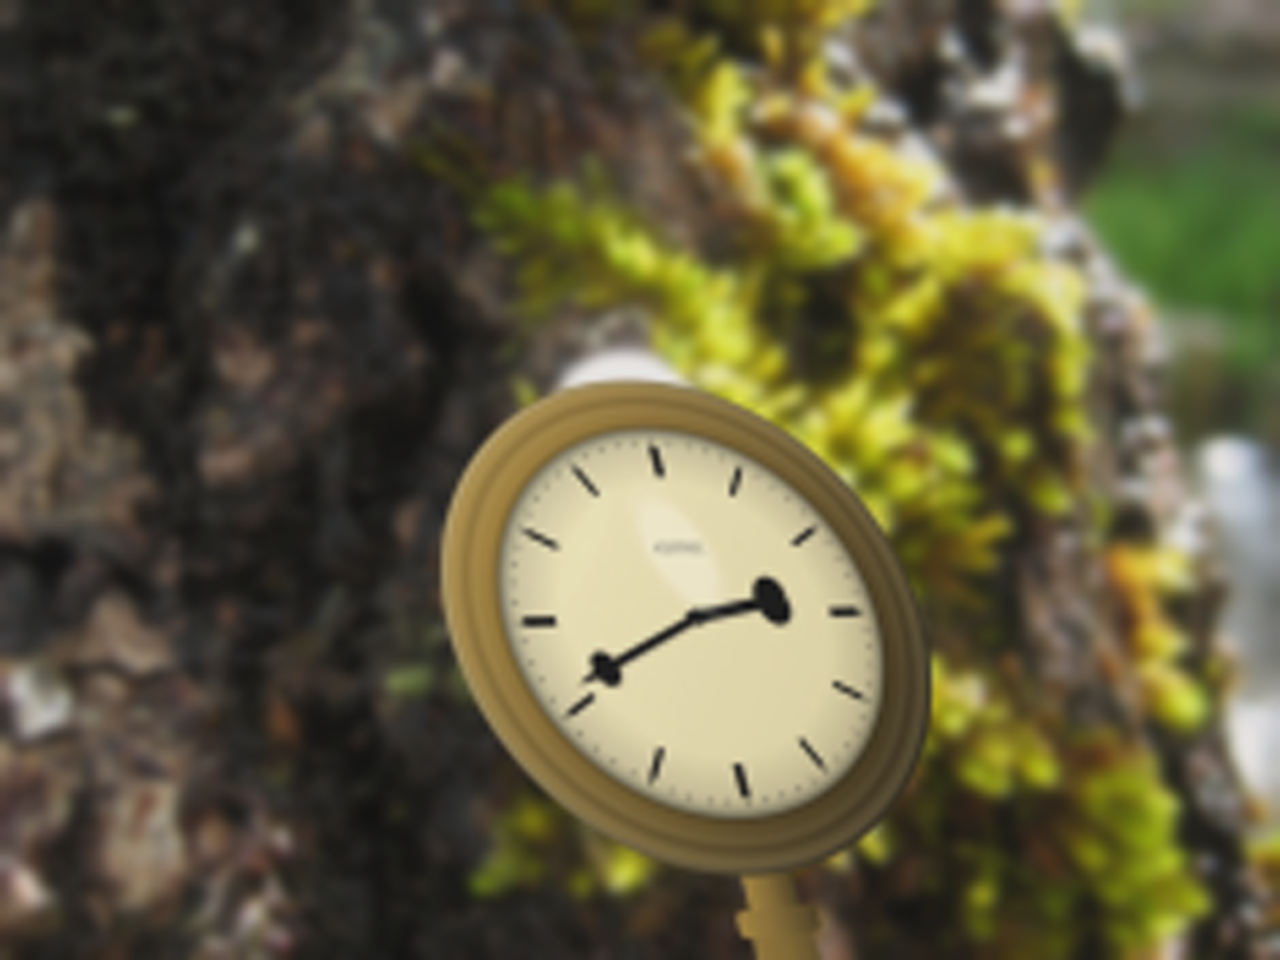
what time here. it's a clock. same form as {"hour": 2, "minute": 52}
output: {"hour": 2, "minute": 41}
